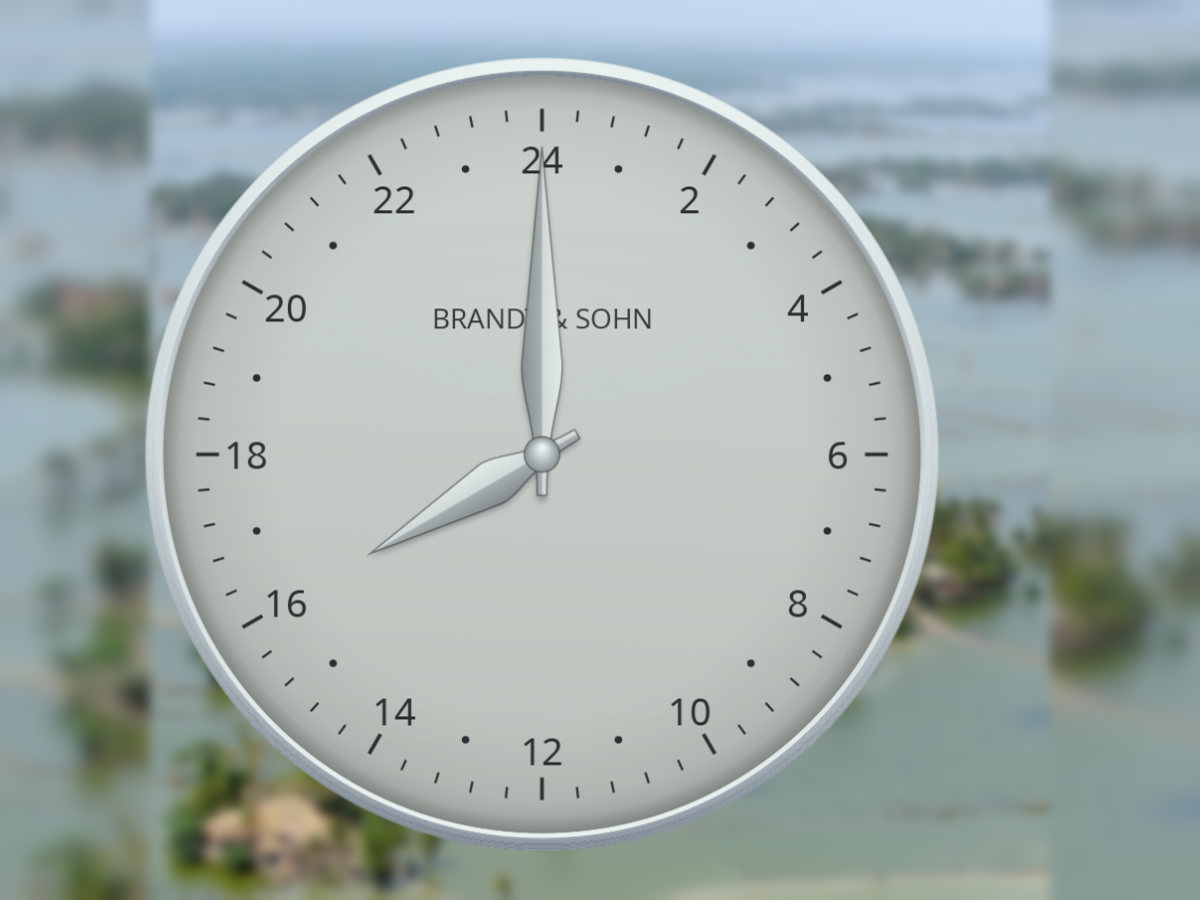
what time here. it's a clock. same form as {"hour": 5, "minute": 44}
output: {"hour": 16, "minute": 0}
